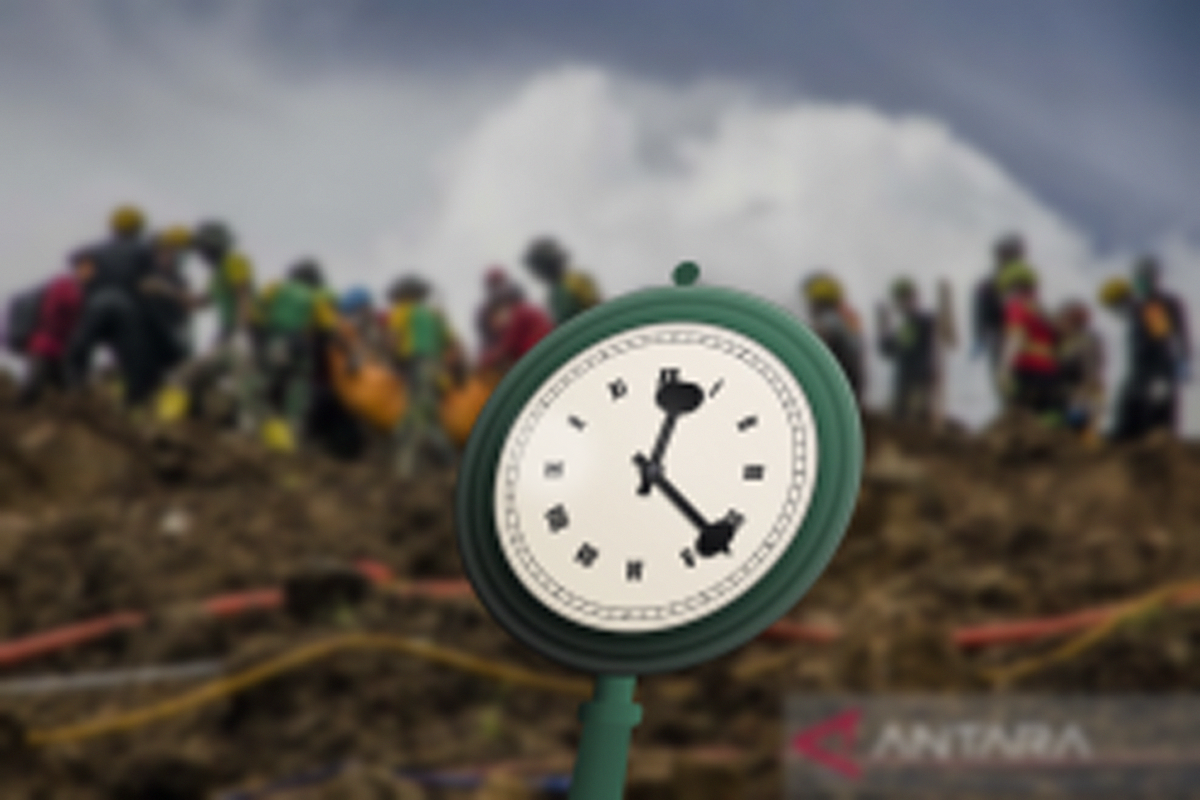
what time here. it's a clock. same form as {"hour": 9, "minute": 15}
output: {"hour": 12, "minute": 22}
